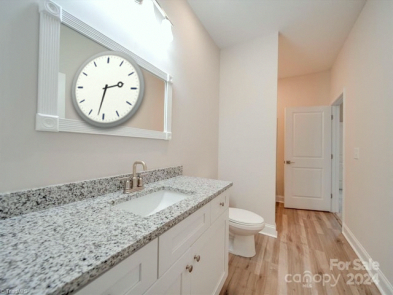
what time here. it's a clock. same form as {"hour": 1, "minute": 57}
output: {"hour": 2, "minute": 32}
